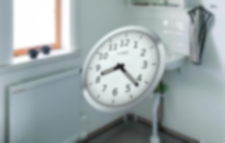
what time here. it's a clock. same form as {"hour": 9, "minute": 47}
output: {"hour": 8, "minute": 22}
